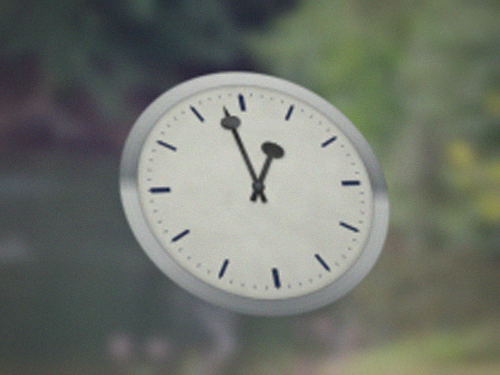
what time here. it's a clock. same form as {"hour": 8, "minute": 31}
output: {"hour": 12, "minute": 58}
